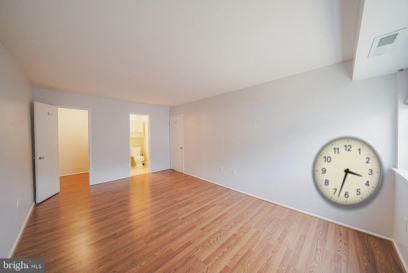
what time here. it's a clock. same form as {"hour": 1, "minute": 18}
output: {"hour": 3, "minute": 33}
